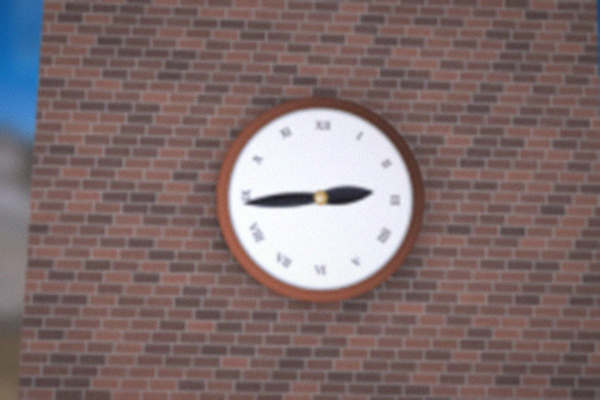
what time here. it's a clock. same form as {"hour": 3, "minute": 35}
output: {"hour": 2, "minute": 44}
